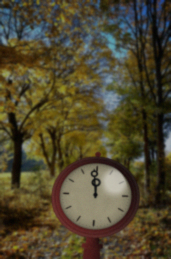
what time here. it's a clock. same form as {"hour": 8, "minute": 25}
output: {"hour": 11, "minute": 59}
